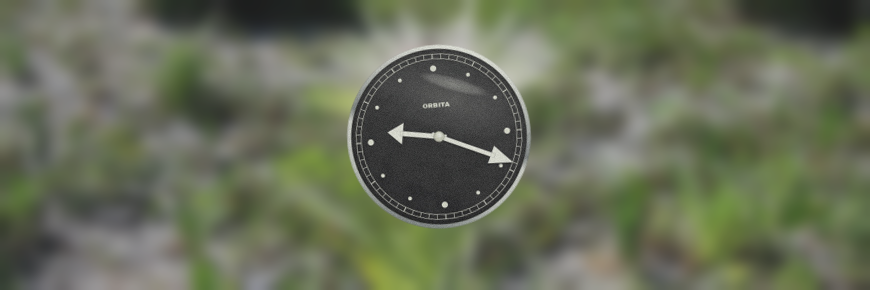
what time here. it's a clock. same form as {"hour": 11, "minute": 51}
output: {"hour": 9, "minute": 19}
